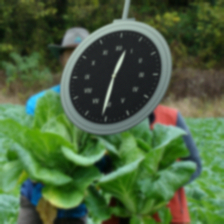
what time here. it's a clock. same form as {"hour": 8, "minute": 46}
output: {"hour": 12, "minute": 31}
